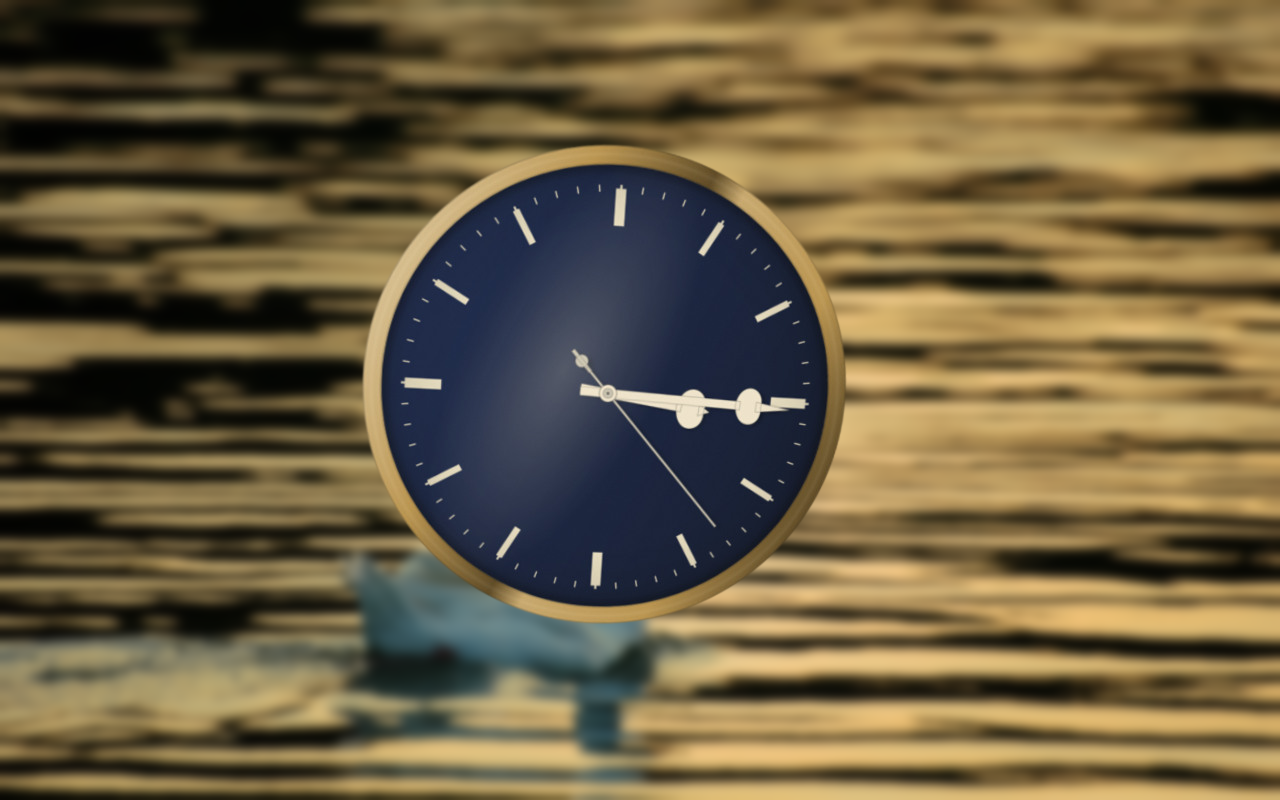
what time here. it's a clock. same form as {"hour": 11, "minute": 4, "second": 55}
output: {"hour": 3, "minute": 15, "second": 23}
